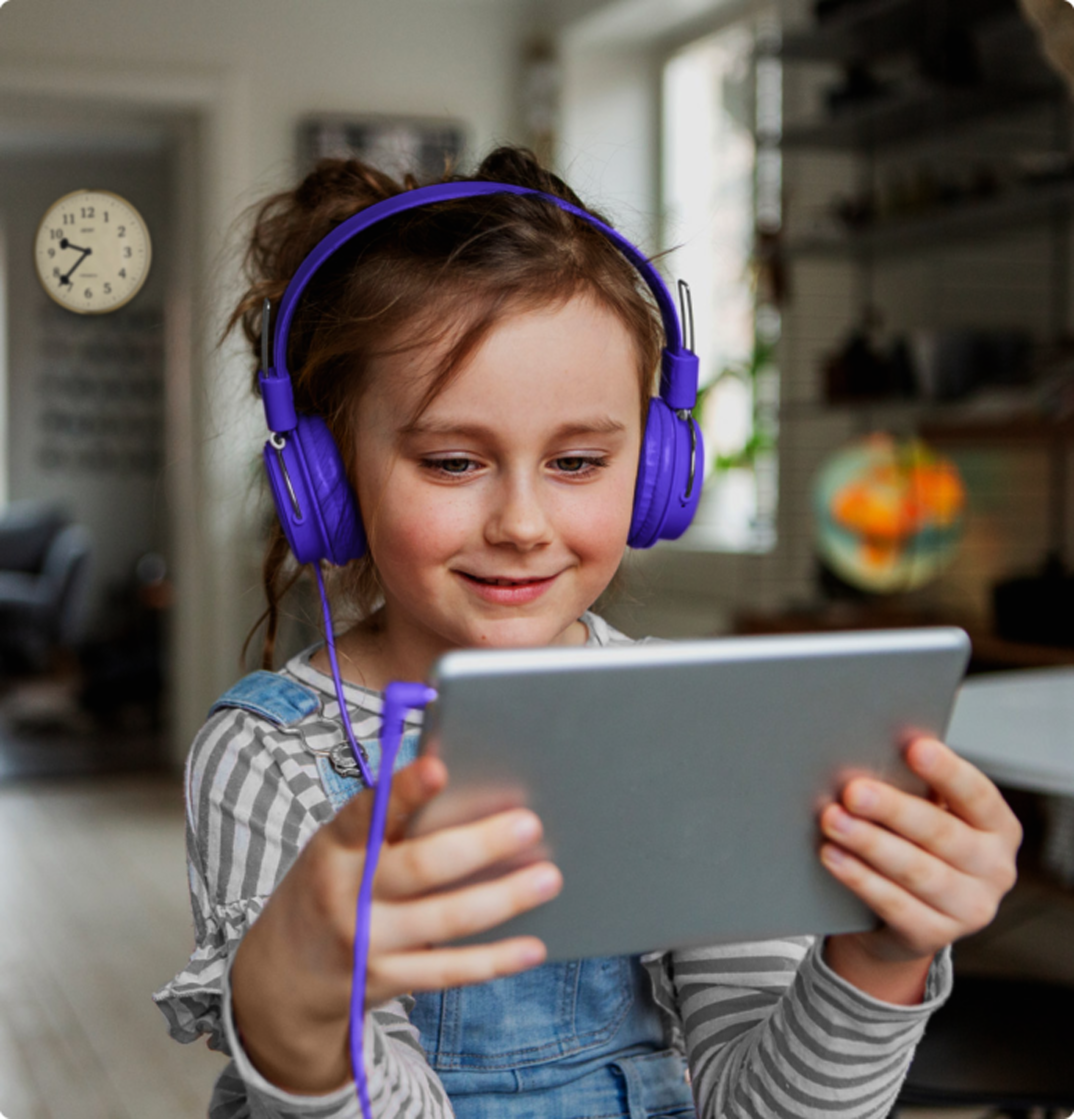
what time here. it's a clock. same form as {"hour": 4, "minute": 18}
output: {"hour": 9, "minute": 37}
